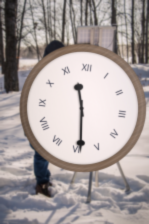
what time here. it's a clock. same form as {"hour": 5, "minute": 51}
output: {"hour": 11, "minute": 29}
